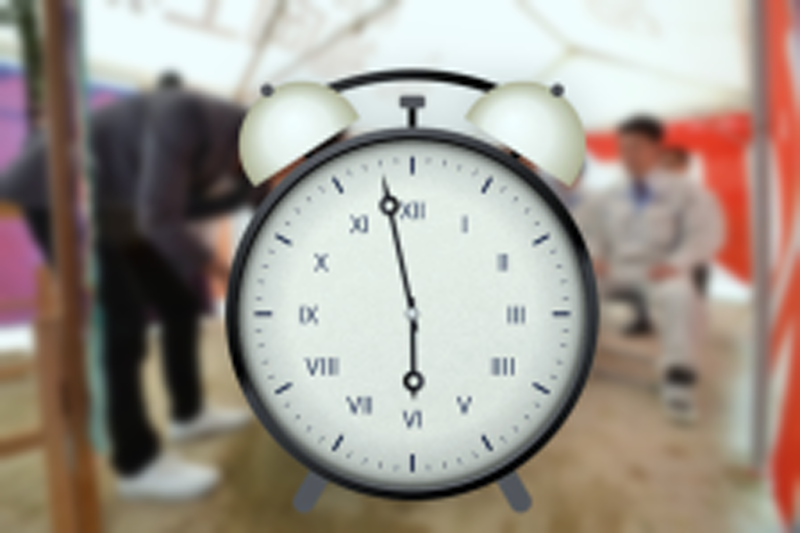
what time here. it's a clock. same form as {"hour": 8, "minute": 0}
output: {"hour": 5, "minute": 58}
